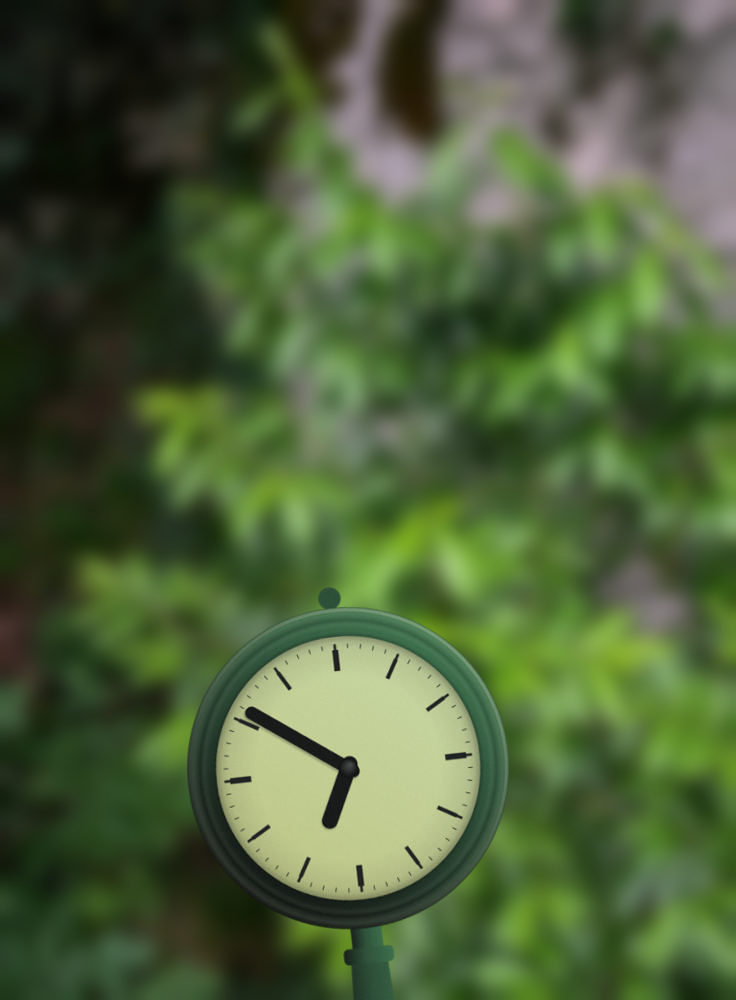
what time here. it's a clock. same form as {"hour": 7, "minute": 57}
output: {"hour": 6, "minute": 51}
